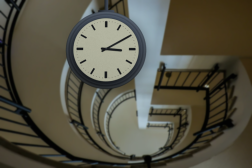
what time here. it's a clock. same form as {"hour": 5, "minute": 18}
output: {"hour": 3, "minute": 10}
